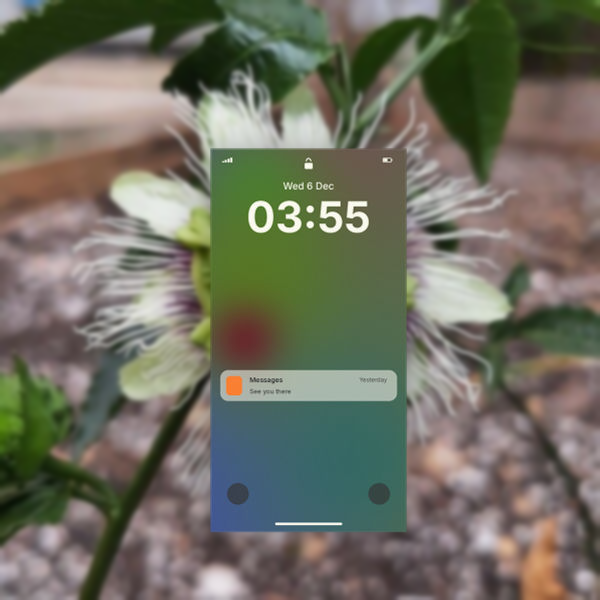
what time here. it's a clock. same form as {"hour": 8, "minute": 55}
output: {"hour": 3, "minute": 55}
